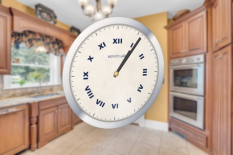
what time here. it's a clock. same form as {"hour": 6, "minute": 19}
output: {"hour": 1, "minute": 6}
